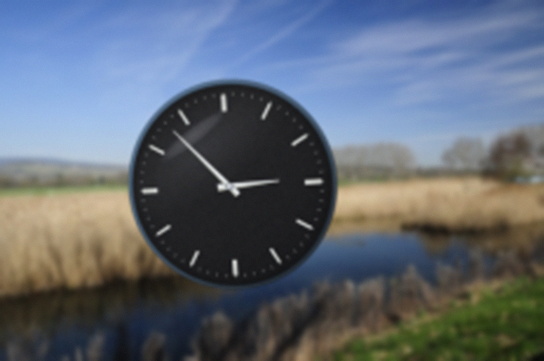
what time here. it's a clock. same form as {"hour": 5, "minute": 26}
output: {"hour": 2, "minute": 53}
